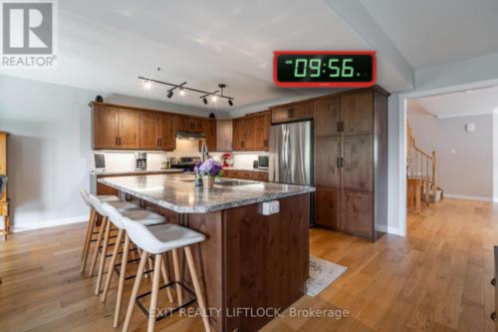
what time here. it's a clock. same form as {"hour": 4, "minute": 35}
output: {"hour": 9, "minute": 56}
